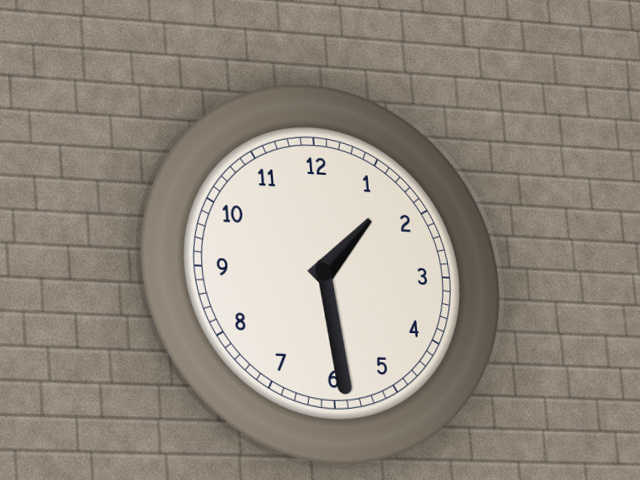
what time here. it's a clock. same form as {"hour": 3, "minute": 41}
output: {"hour": 1, "minute": 29}
